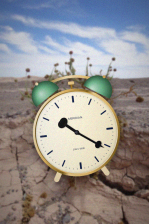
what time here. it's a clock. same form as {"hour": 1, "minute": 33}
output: {"hour": 10, "minute": 21}
